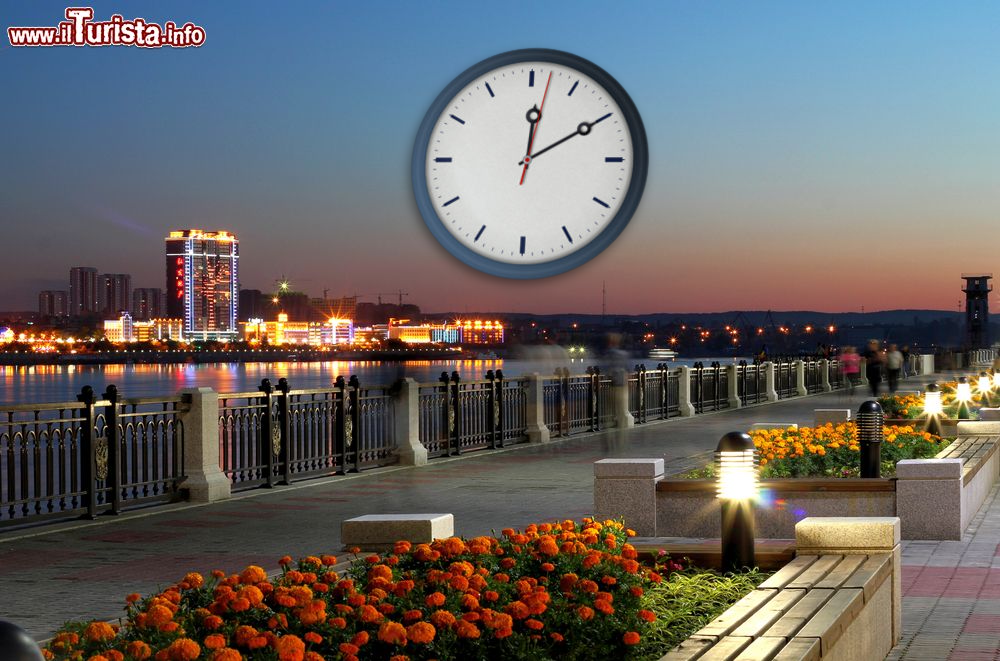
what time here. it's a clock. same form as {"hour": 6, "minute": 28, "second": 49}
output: {"hour": 12, "minute": 10, "second": 2}
